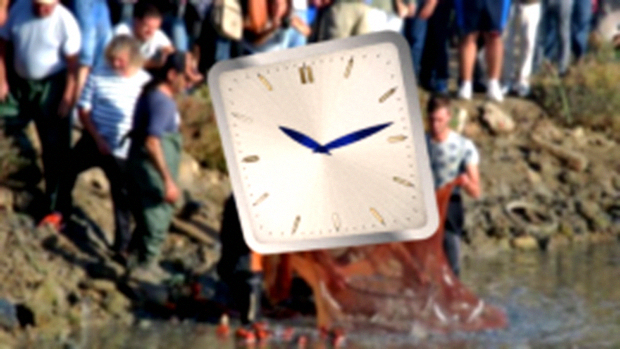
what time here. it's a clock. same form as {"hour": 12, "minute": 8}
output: {"hour": 10, "minute": 13}
